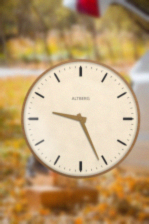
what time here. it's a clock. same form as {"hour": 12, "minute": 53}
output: {"hour": 9, "minute": 26}
